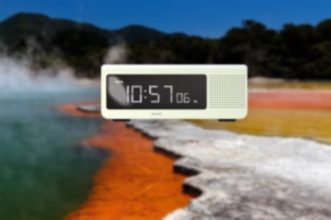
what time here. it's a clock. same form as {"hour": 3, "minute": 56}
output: {"hour": 10, "minute": 57}
